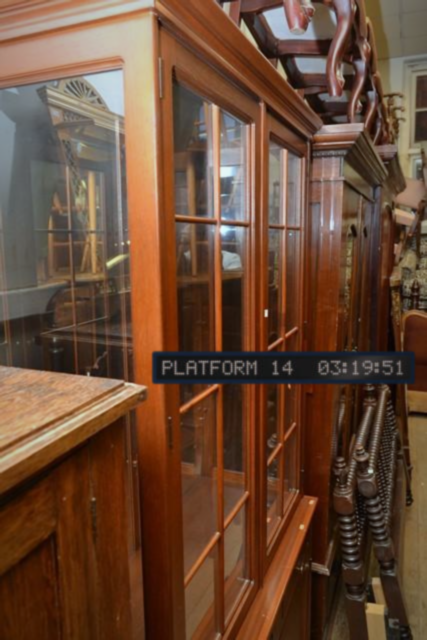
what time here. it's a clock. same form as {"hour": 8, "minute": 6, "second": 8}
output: {"hour": 3, "minute": 19, "second": 51}
